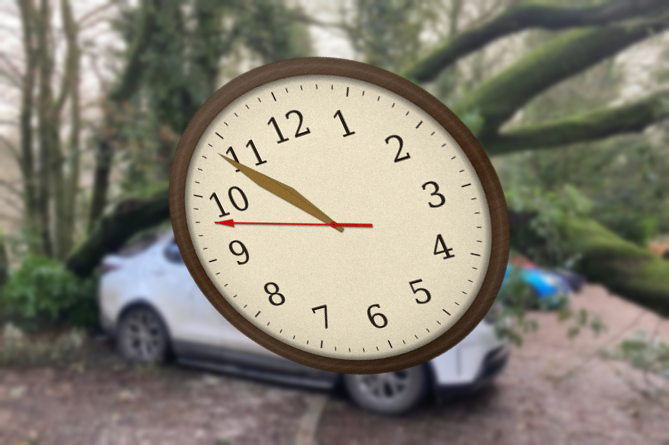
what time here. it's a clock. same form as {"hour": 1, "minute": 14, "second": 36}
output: {"hour": 10, "minute": 53, "second": 48}
